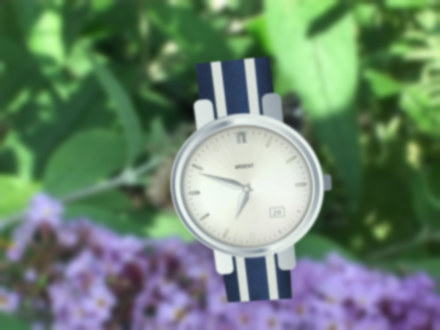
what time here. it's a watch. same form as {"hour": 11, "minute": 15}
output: {"hour": 6, "minute": 49}
